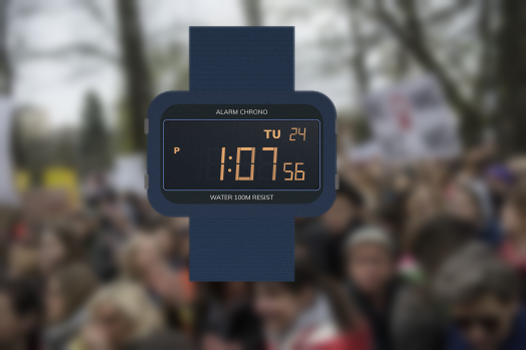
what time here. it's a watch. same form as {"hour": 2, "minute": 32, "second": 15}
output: {"hour": 1, "minute": 7, "second": 56}
